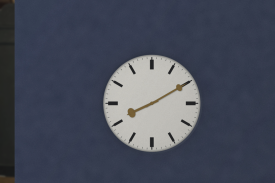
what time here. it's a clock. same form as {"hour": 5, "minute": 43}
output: {"hour": 8, "minute": 10}
